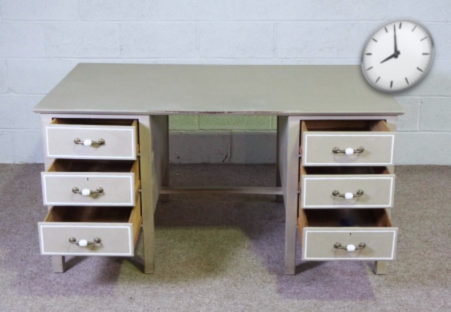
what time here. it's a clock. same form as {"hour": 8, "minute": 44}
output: {"hour": 7, "minute": 58}
